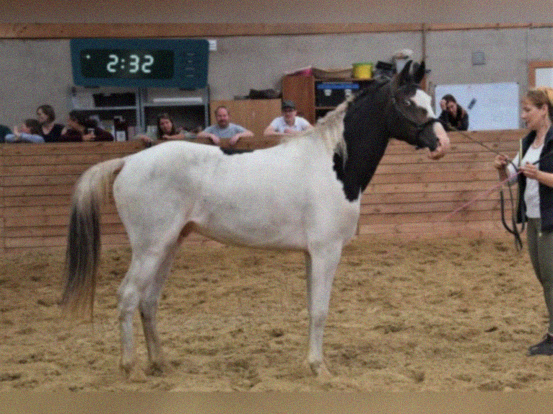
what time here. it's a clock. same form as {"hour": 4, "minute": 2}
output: {"hour": 2, "minute": 32}
